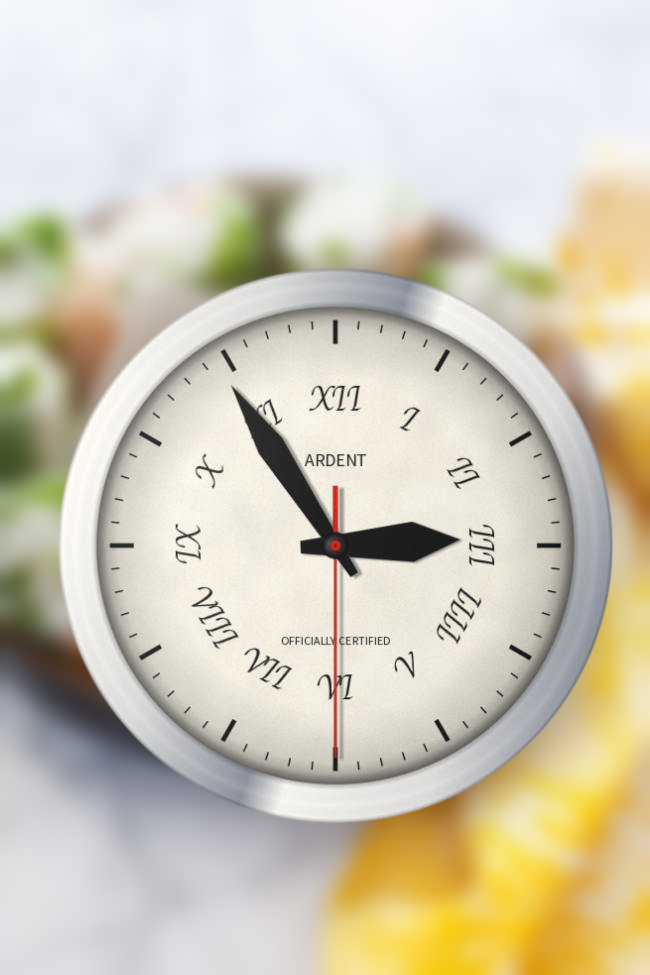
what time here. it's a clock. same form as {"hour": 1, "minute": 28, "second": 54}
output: {"hour": 2, "minute": 54, "second": 30}
